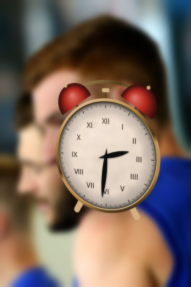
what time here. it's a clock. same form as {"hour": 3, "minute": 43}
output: {"hour": 2, "minute": 31}
